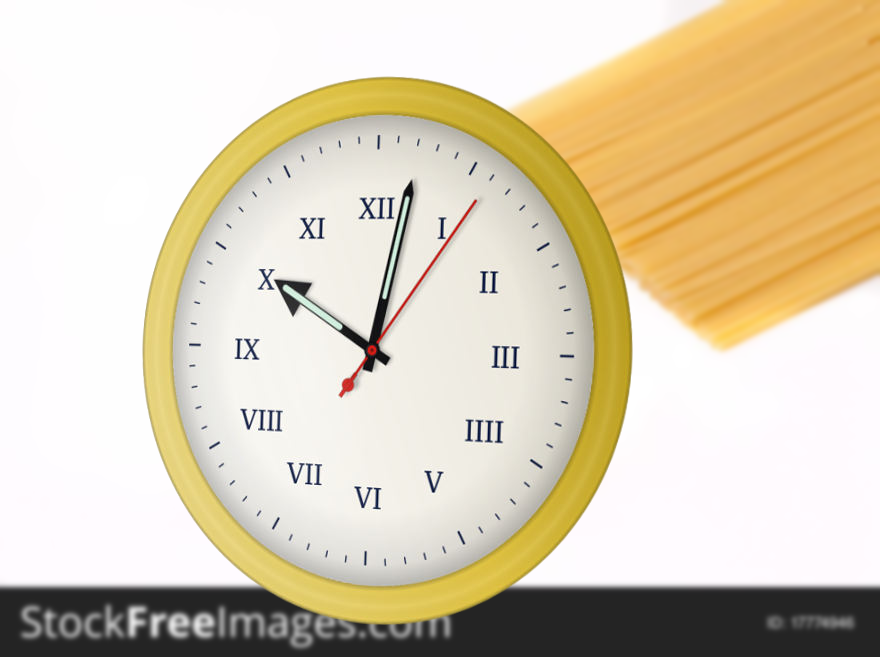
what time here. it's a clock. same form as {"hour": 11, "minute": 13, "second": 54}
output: {"hour": 10, "minute": 2, "second": 6}
